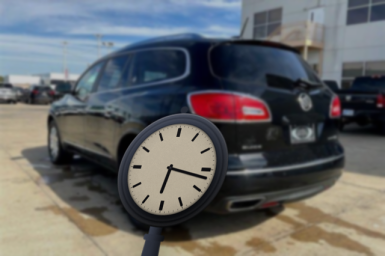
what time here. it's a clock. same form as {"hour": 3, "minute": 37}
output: {"hour": 6, "minute": 17}
